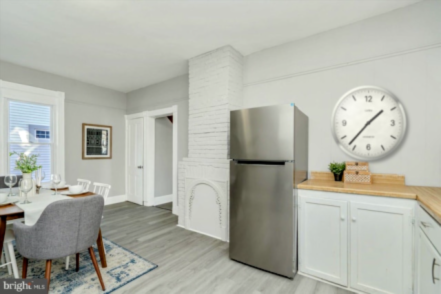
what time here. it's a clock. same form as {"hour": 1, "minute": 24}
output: {"hour": 1, "minute": 37}
